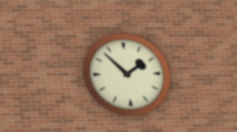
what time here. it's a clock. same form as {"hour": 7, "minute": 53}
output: {"hour": 1, "minute": 53}
